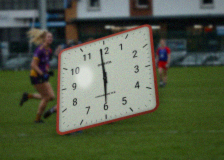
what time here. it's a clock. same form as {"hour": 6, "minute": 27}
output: {"hour": 5, "minute": 59}
